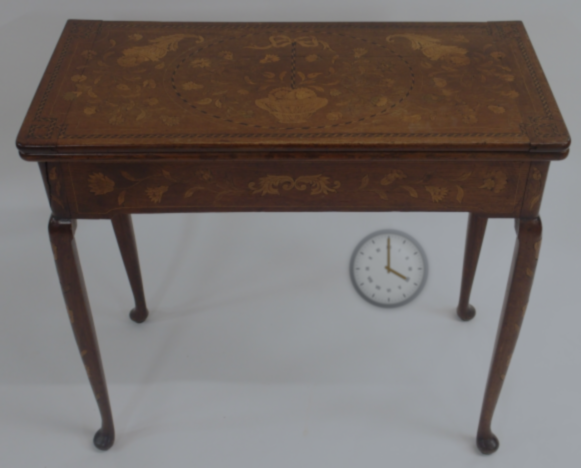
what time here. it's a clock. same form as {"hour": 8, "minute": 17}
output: {"hour": 4, "minute": 0}
